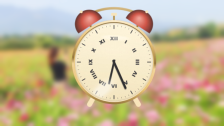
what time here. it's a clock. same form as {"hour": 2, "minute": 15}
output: {"hour": 6, "minute": 26}
